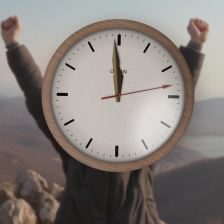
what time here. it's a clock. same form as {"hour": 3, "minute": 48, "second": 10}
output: {"hour": 11, "minute": 59, "second": 13}
